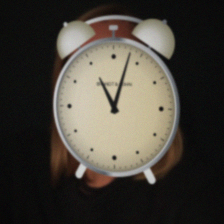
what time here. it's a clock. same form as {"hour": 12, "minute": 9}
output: {"hour": 11, "minute": 3}
